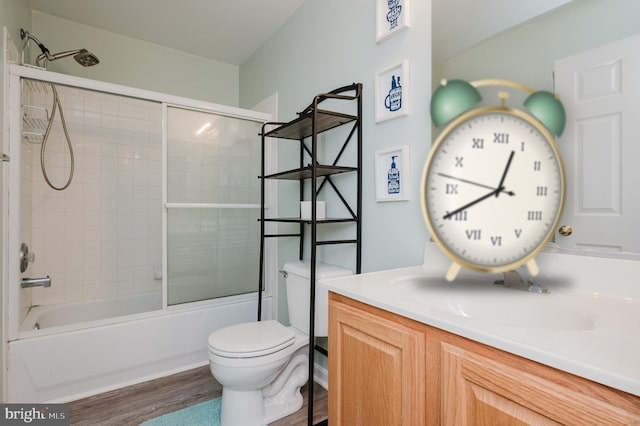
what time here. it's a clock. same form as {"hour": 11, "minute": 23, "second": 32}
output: {"hour": 12, "minute": 40, "second": 47}
